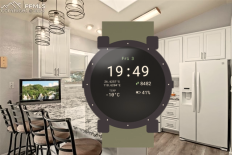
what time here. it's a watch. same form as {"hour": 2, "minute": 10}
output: {"hour": 19, "minute": 49}
